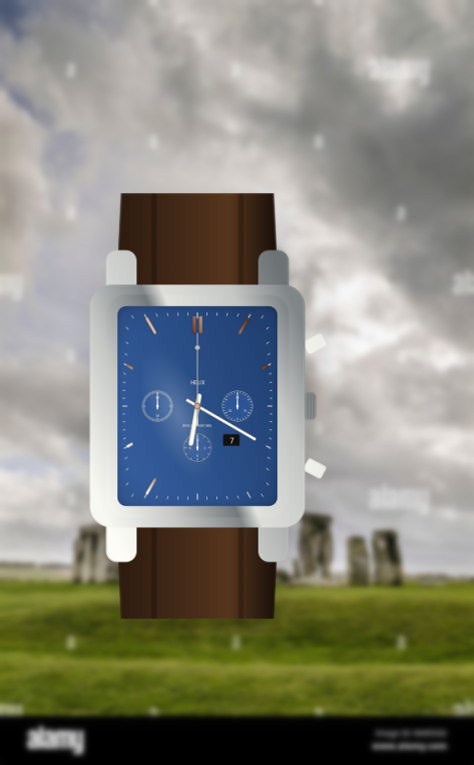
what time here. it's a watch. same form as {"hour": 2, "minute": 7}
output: {"hour": 6, "minute": 20}
